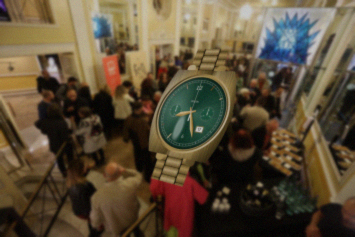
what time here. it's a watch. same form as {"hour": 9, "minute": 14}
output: {"hour": 8, "minute": 26}
